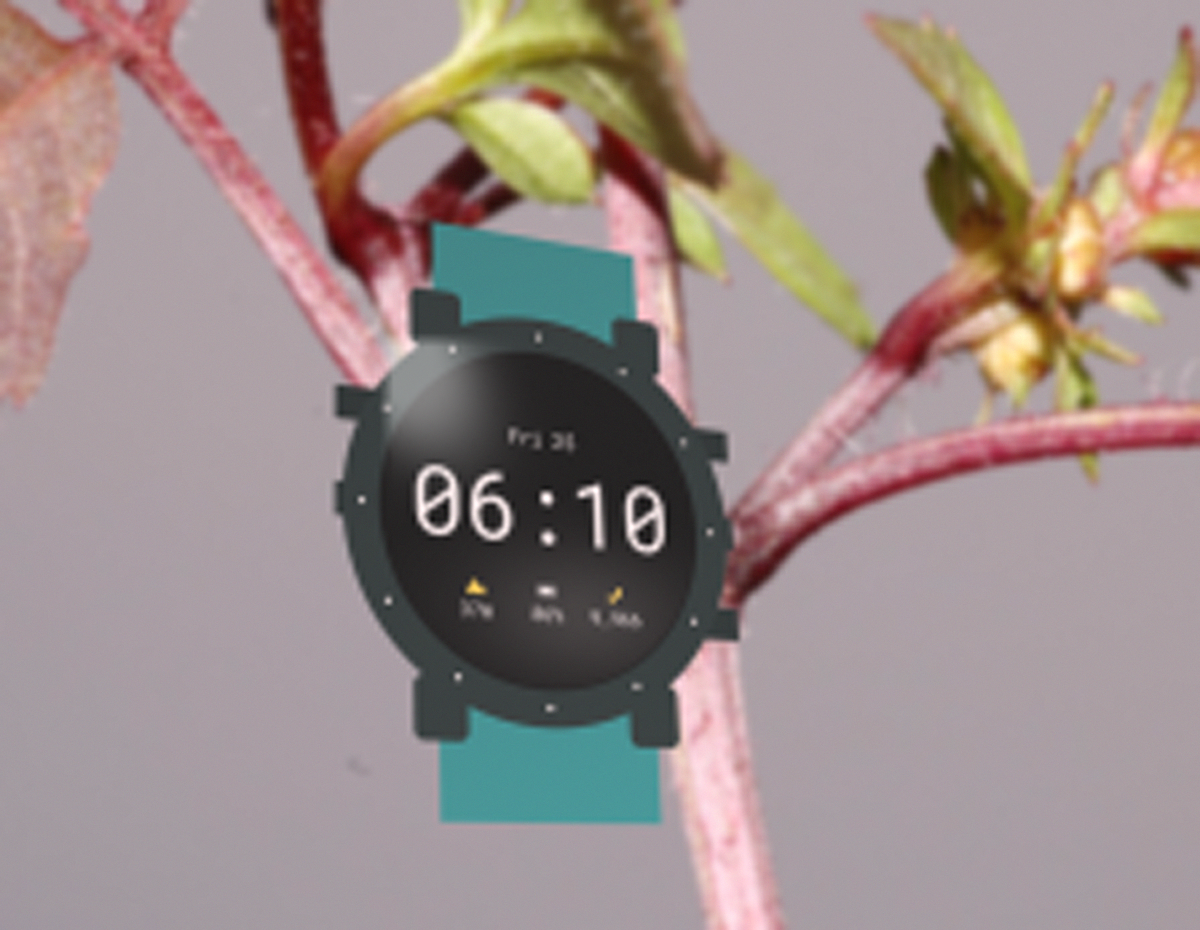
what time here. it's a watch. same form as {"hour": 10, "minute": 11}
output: {"hour": 6, "minute": 10}
